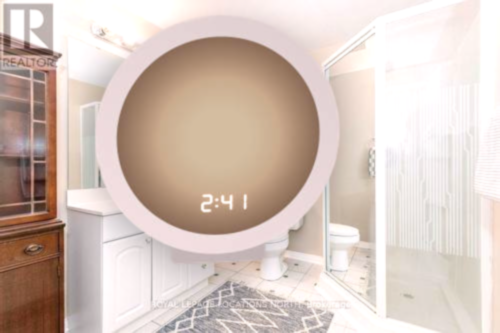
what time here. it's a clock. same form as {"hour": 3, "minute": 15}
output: {"hour": 2, "minute": 41}
